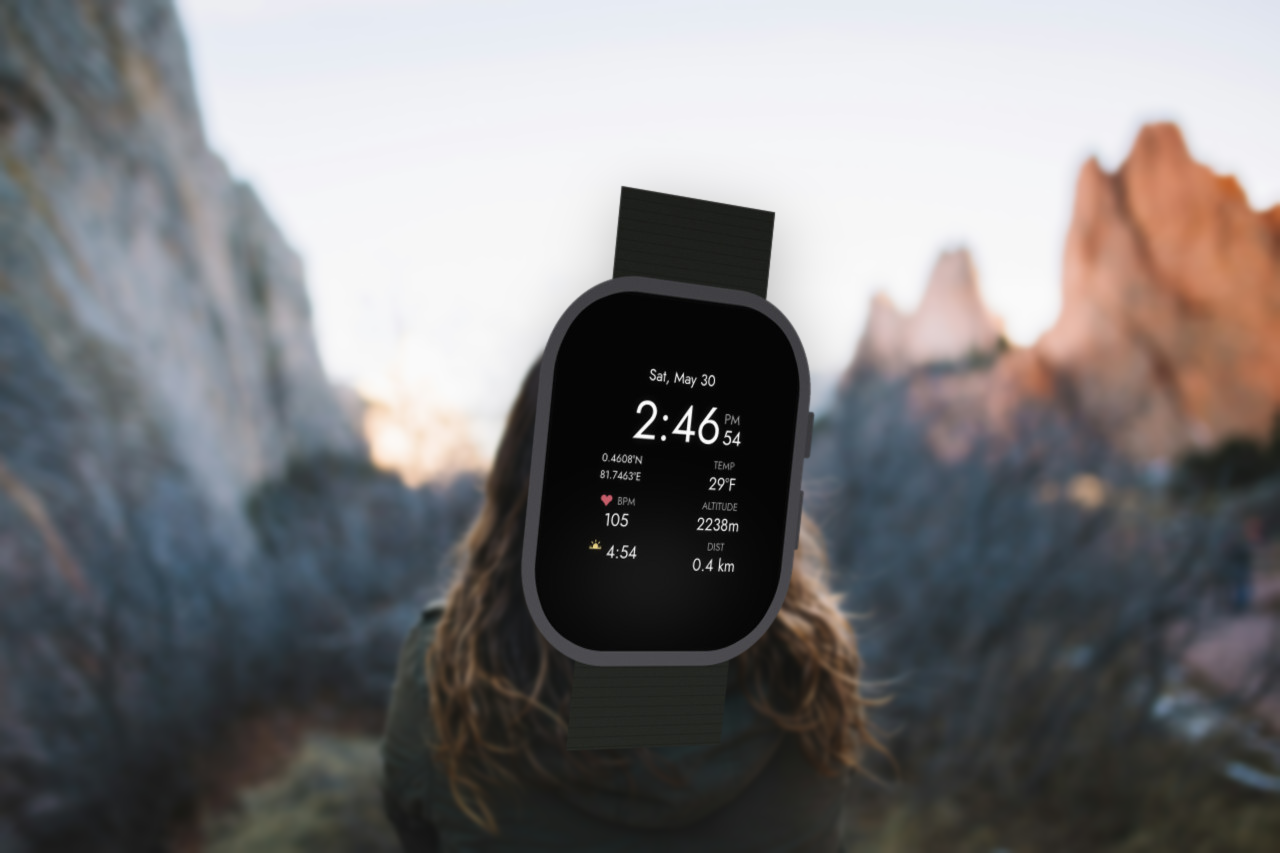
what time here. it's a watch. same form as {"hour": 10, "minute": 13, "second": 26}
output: {"hour": 2, "minute": 46, "second": 54}
